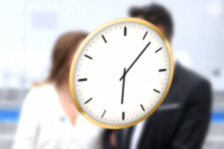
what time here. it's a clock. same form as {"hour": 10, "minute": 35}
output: {"hour": 6, "minute": 7}
